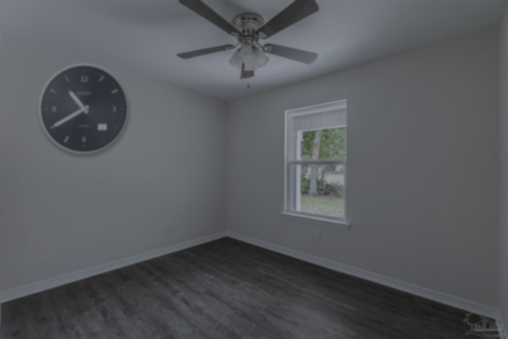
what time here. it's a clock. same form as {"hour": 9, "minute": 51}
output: {"hour": 10, "minute": 40}
